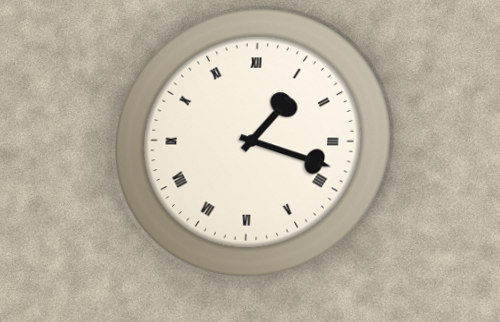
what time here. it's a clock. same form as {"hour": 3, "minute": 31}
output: {"hour": 1, "minute": 18}
